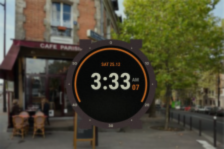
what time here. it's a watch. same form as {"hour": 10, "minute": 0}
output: {"hour": 3, "minute": 33}
